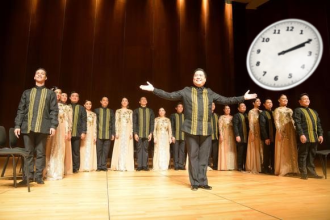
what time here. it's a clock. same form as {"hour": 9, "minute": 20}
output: {"hour": 2, "minute": 10}
